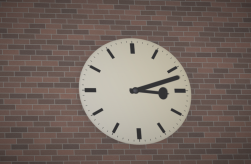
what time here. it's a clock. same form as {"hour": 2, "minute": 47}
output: {"hour": 3, "minute": 12}
